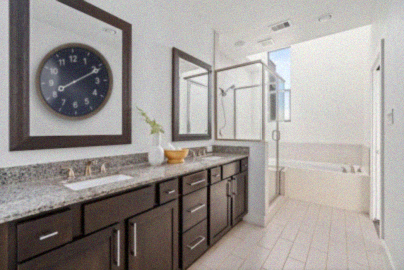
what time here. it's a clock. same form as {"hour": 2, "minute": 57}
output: {"hour": 8, "minute": 11}
